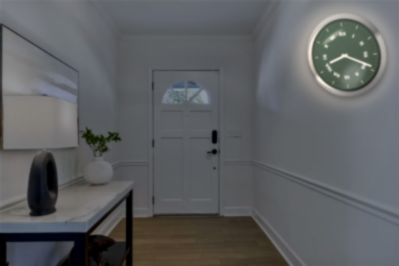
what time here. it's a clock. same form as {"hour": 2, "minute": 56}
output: {"hour": 8, "minute": 19}
